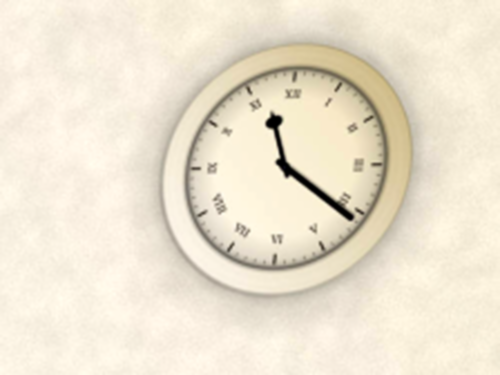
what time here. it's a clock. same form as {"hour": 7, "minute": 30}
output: {"hour": 11, "minute": 21}
